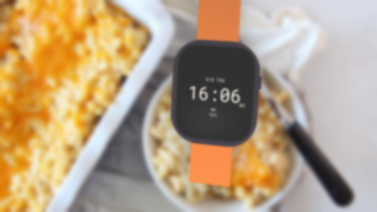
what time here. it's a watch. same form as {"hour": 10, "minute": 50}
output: {"hour": 16, "minute": 6}
